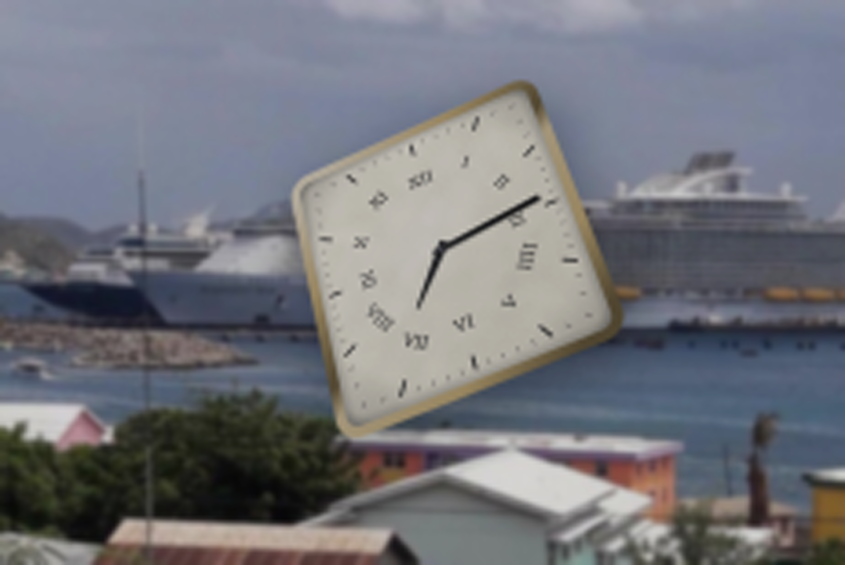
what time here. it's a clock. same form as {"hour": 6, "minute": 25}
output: {"hour": 7, "minute": 14}
